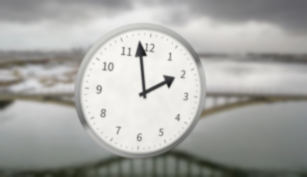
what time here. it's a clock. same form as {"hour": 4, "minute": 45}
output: {"hour": 1, "minute": 58}
